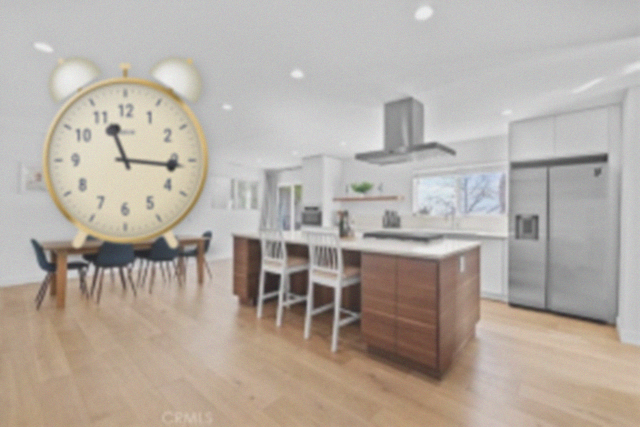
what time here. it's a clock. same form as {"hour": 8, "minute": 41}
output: {"hour": 11, "minute": 16}
